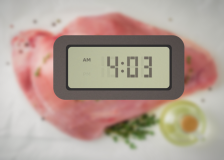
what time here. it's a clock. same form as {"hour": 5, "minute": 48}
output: {"hour": 4, "minute": 3}
